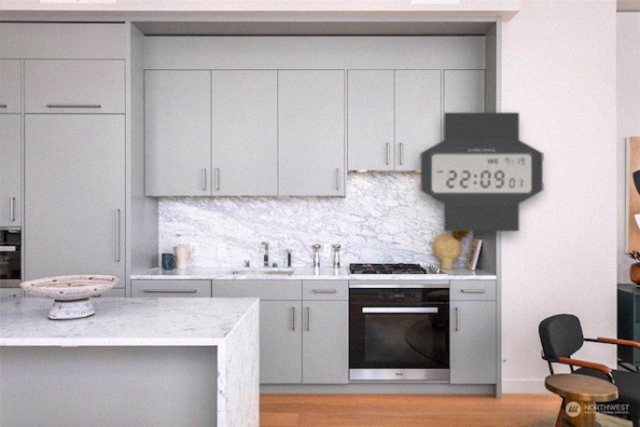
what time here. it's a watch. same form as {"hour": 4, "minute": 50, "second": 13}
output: {"hour": 22, "minute": 9, "second": 1}
